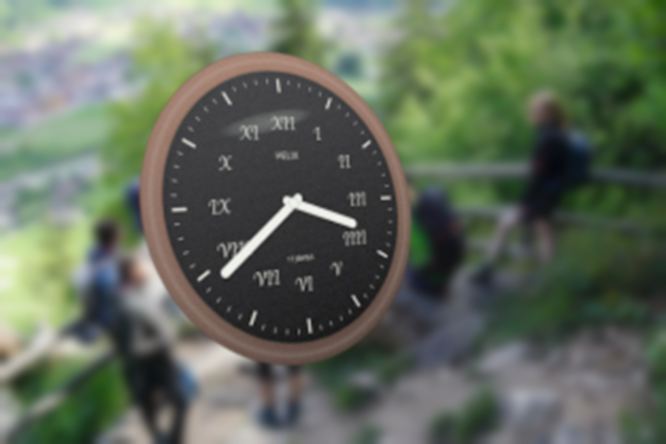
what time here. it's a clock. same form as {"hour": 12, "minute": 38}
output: {"hour": 3, "minute": 39}
